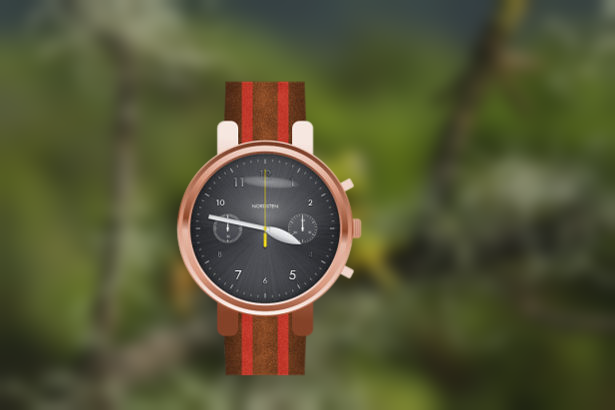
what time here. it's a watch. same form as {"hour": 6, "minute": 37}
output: {"hour": 3, "minute": 47}
